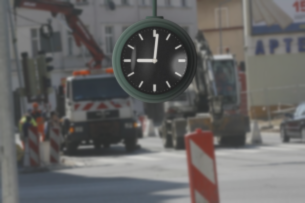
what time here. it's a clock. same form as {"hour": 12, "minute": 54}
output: {"hour": 9, "minute": 1}
